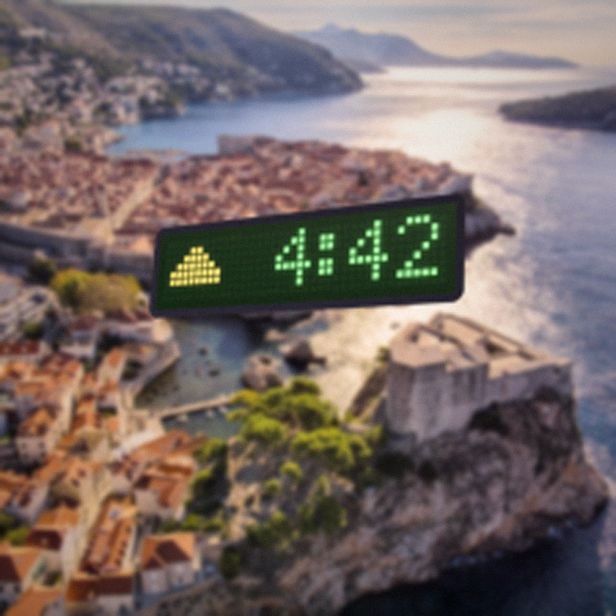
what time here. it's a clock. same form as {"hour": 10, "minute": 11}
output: {"hour": 4, "minute": 42}
